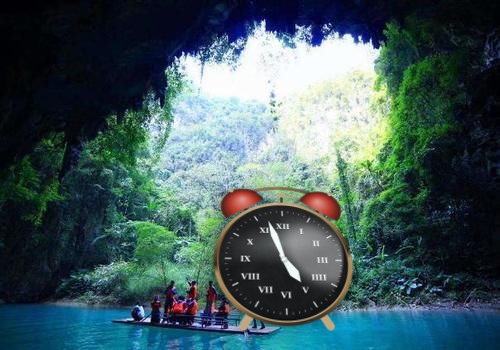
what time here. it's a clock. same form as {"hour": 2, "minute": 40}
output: {"hour": 4, "minute": 57}
